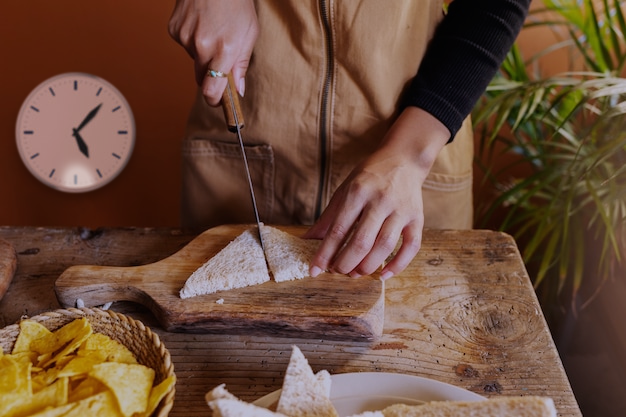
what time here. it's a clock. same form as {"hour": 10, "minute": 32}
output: {"hour": 5, "minute": 7}
